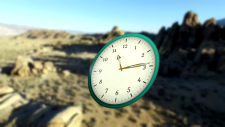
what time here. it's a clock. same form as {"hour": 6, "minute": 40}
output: {"hour": 11, "minute": 14}
